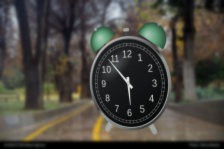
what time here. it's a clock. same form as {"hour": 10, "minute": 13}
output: {"hour": 5, "minute": 53}
